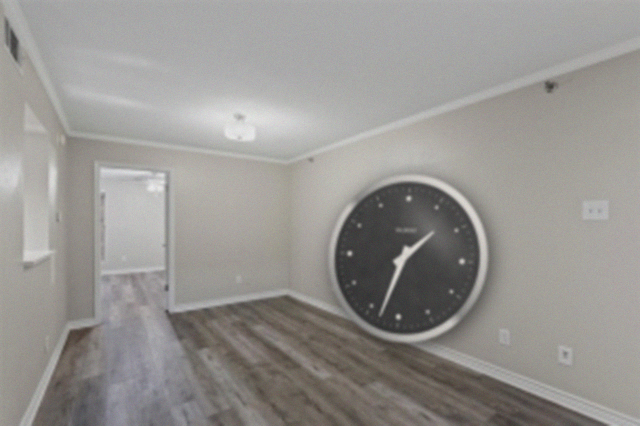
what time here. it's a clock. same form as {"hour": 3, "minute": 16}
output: {"hour": 1, "minute": 33}
